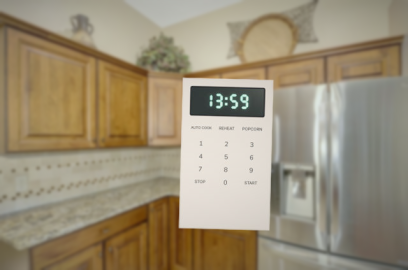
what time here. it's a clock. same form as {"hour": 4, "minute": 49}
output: {"hour": 13, "minute": 59}
